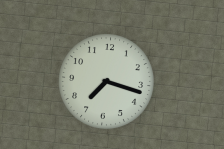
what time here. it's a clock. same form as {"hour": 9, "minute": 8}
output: {"hour": 7, "minute": 17}
